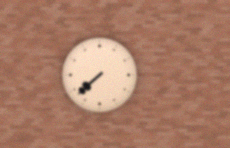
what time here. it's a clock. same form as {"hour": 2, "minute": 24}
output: {"hour": 7, "minute": 38}
